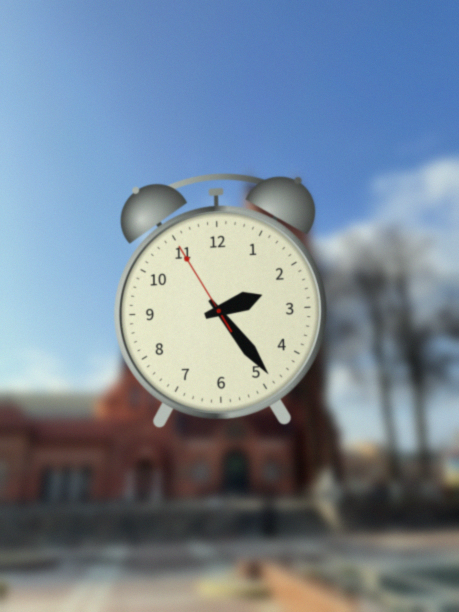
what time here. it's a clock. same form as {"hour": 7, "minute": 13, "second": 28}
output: {"hour": 2, "minute": 23, "second": 55}
